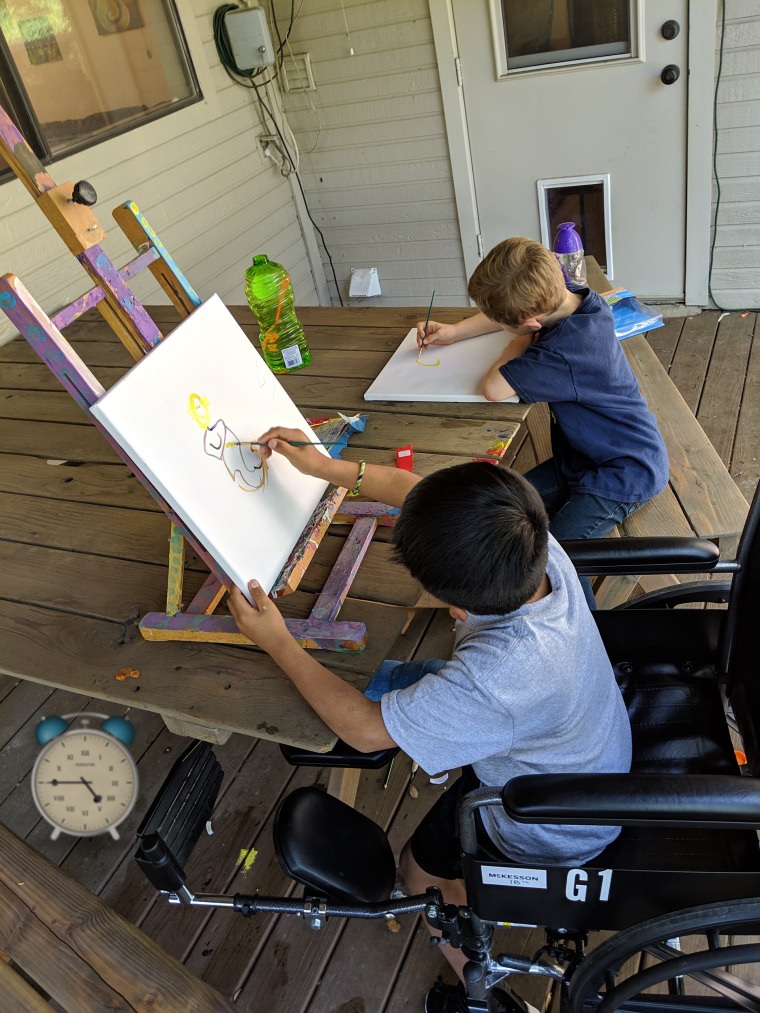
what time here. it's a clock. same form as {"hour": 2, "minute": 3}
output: {"hour": 4, "minute": 45}
